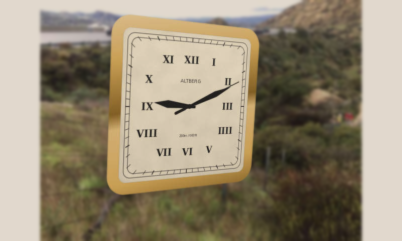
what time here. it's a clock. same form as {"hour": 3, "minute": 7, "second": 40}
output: {"hour": 9, "minute": 11, "second": 11}
